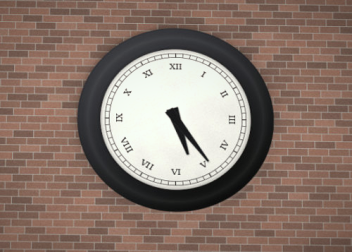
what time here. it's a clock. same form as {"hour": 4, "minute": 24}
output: {"hour": 5, "minute": 24}
